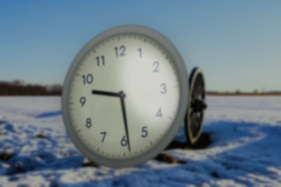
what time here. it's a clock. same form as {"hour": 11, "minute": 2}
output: {"hour": 9, "minute": 29}
